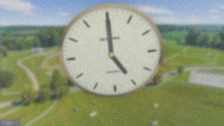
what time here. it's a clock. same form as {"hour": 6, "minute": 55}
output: {"hour": 5, "minute": 0}
